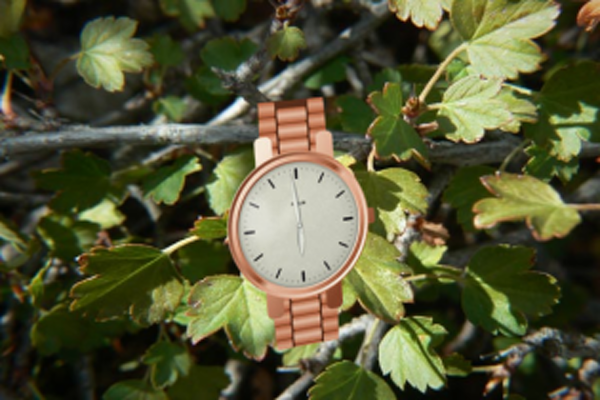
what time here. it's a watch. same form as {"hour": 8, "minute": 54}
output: {"hour": 5, "minute": 59}
